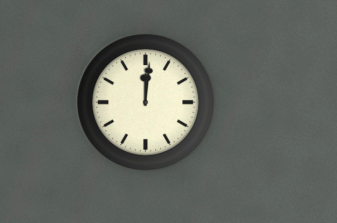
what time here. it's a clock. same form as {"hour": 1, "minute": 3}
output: {"hour": 12, "minute": 1}
